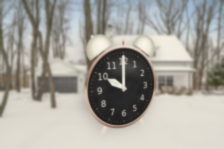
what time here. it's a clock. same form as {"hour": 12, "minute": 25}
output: {"hour": 10, "minute": 0}
